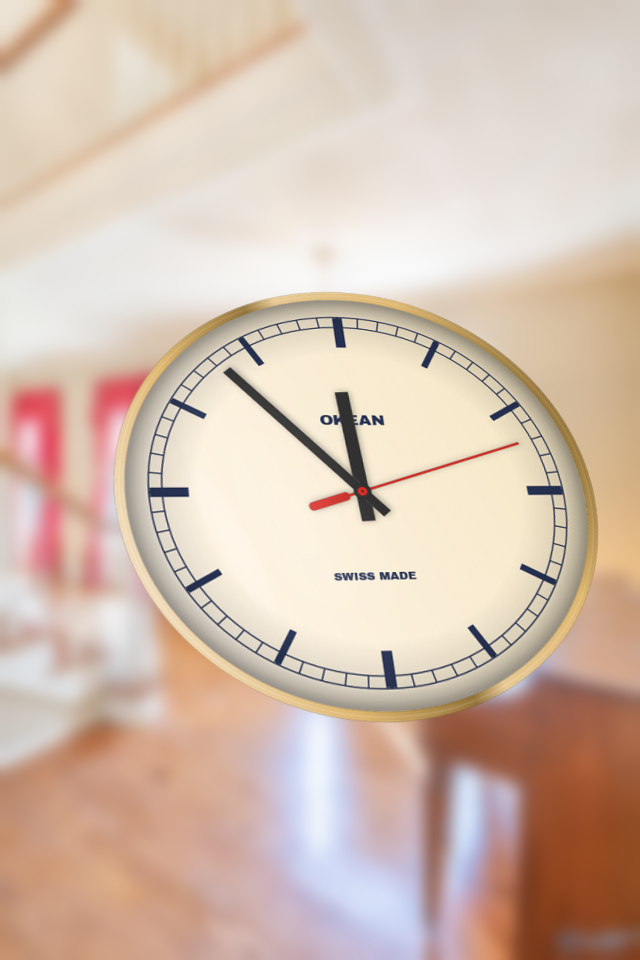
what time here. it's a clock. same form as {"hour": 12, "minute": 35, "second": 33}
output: {"hour": 11, "minute": 53, "second": 12}
